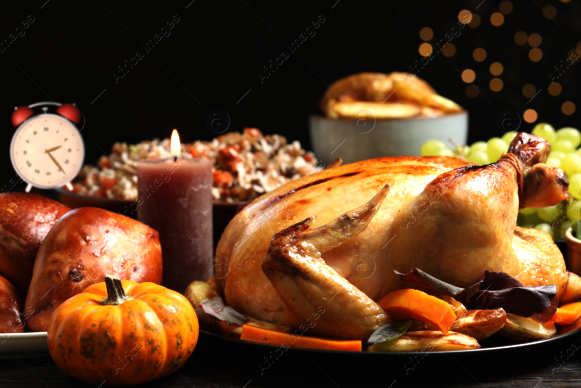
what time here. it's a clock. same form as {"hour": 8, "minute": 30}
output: {"hour": 2, "minute": 24}
